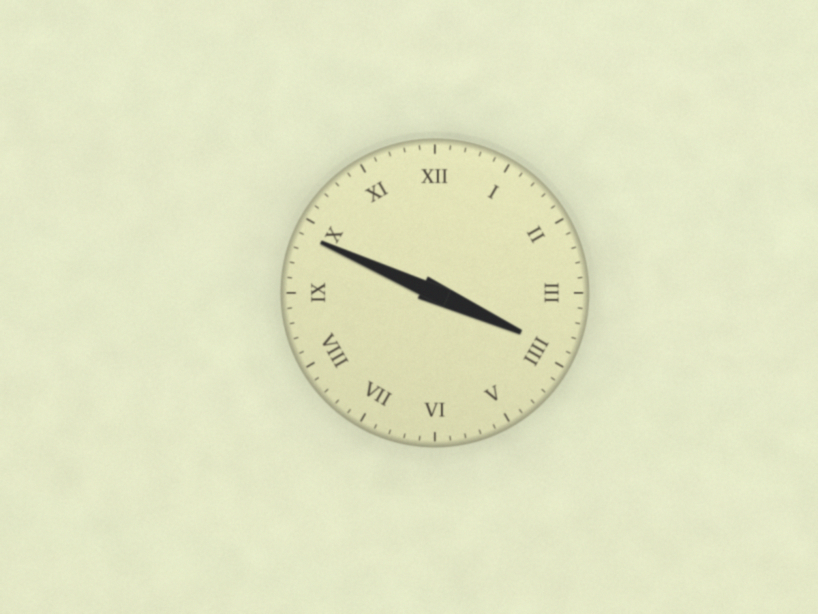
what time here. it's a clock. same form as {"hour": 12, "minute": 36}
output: {"hour": 3, "minute": 49}
